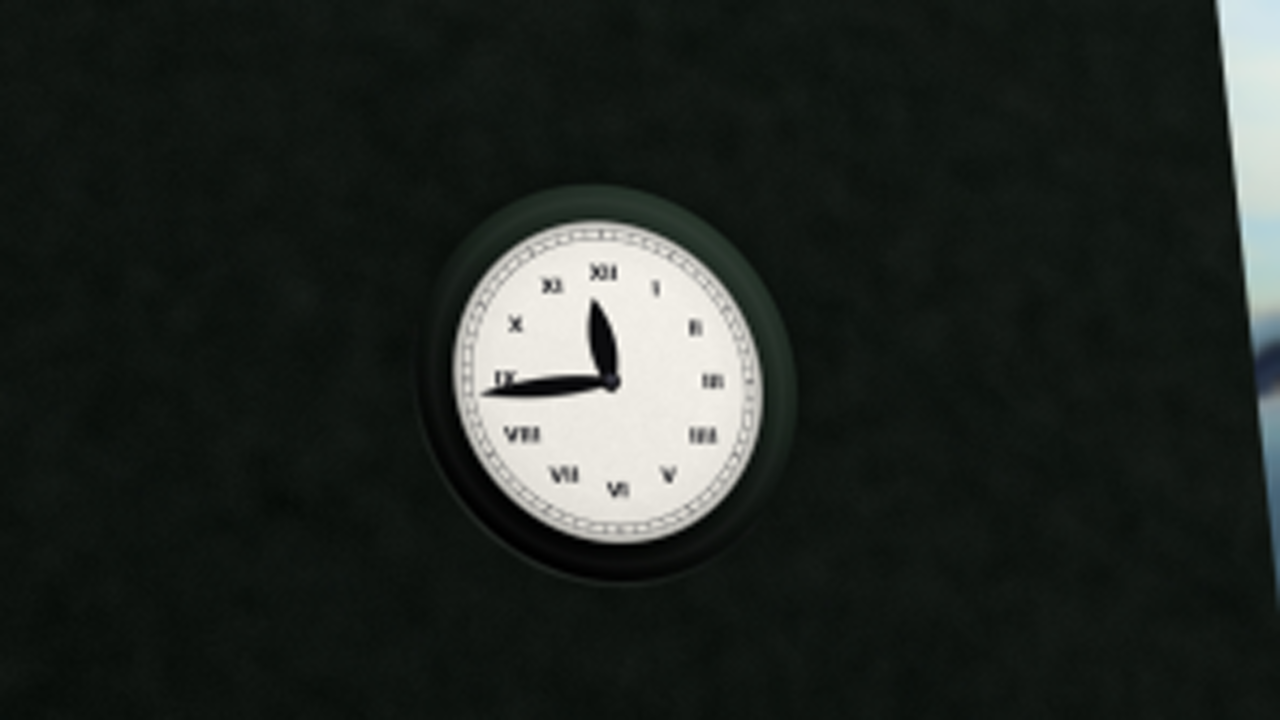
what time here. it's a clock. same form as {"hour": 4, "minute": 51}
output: {"hour": 11, "minute": 44}
